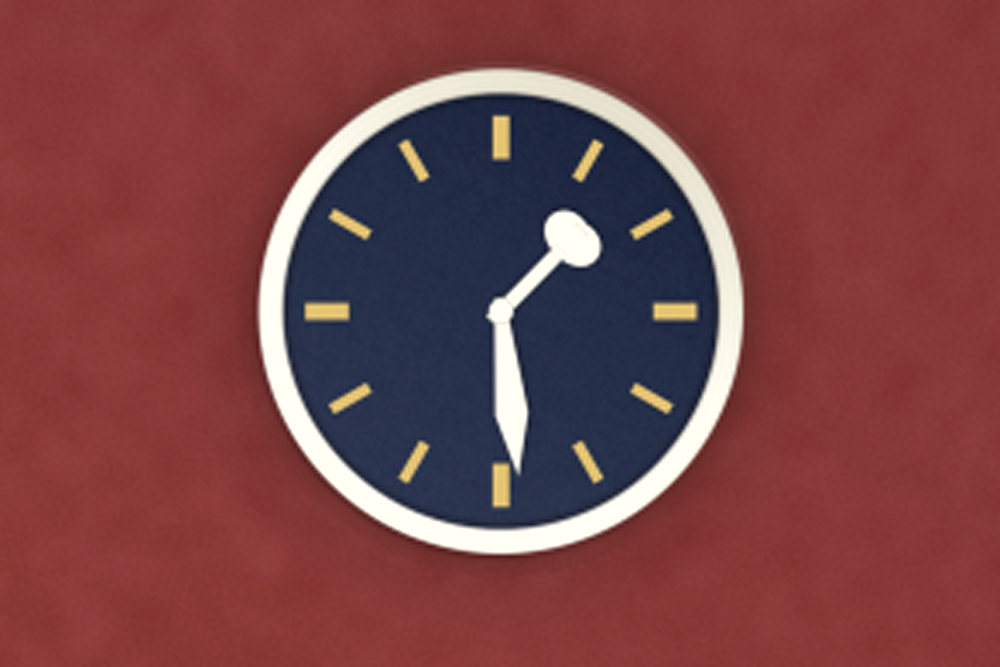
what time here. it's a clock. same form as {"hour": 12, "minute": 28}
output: {"hour": 1, "minute": 29}
